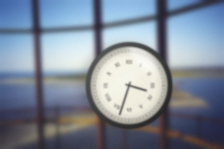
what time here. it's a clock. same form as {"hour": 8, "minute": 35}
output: {"hour": 3, "minute": 33}
